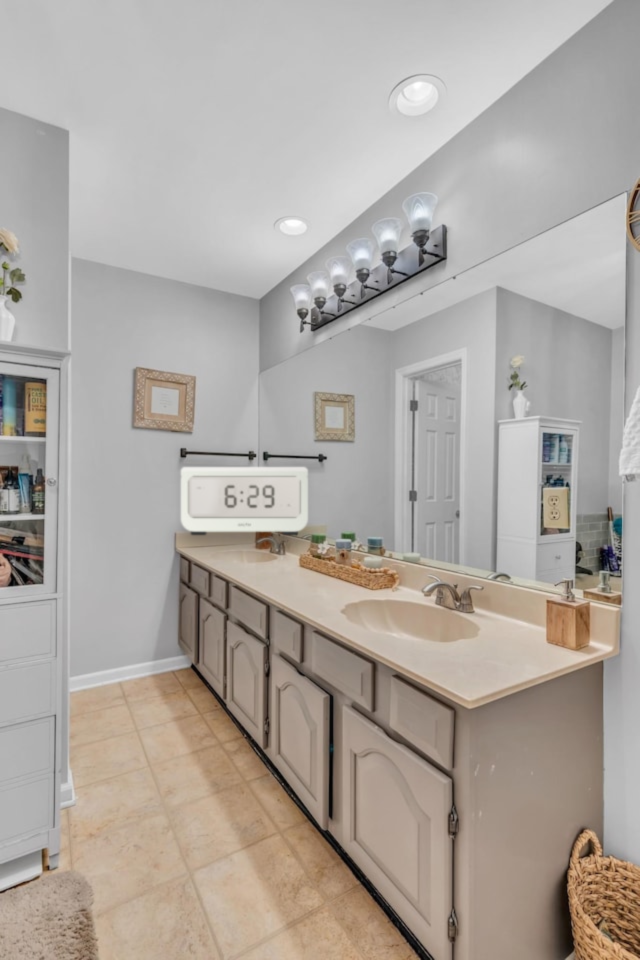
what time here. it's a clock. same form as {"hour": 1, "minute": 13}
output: {"hour": 6, "minute": 29}
